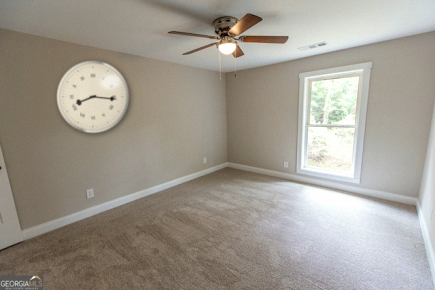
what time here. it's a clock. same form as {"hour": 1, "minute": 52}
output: {"hour": 8, "minute": 16}
